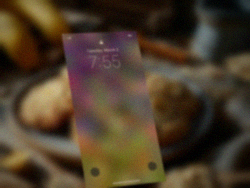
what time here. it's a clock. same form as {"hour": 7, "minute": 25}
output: {"hour": 7, "minute": 55}
